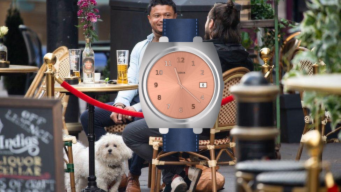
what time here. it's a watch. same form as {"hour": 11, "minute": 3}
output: {"hour": 11, "minute": 22}
